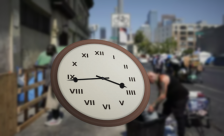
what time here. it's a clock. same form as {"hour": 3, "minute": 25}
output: {"hour": 3, "minute": 44}
